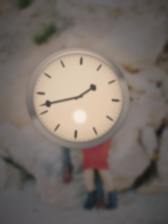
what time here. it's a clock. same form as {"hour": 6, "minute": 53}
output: {"hour": 1, "minute": 42}
